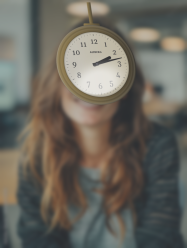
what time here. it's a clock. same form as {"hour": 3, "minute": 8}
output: {"hour": 2, "minute": 13}
